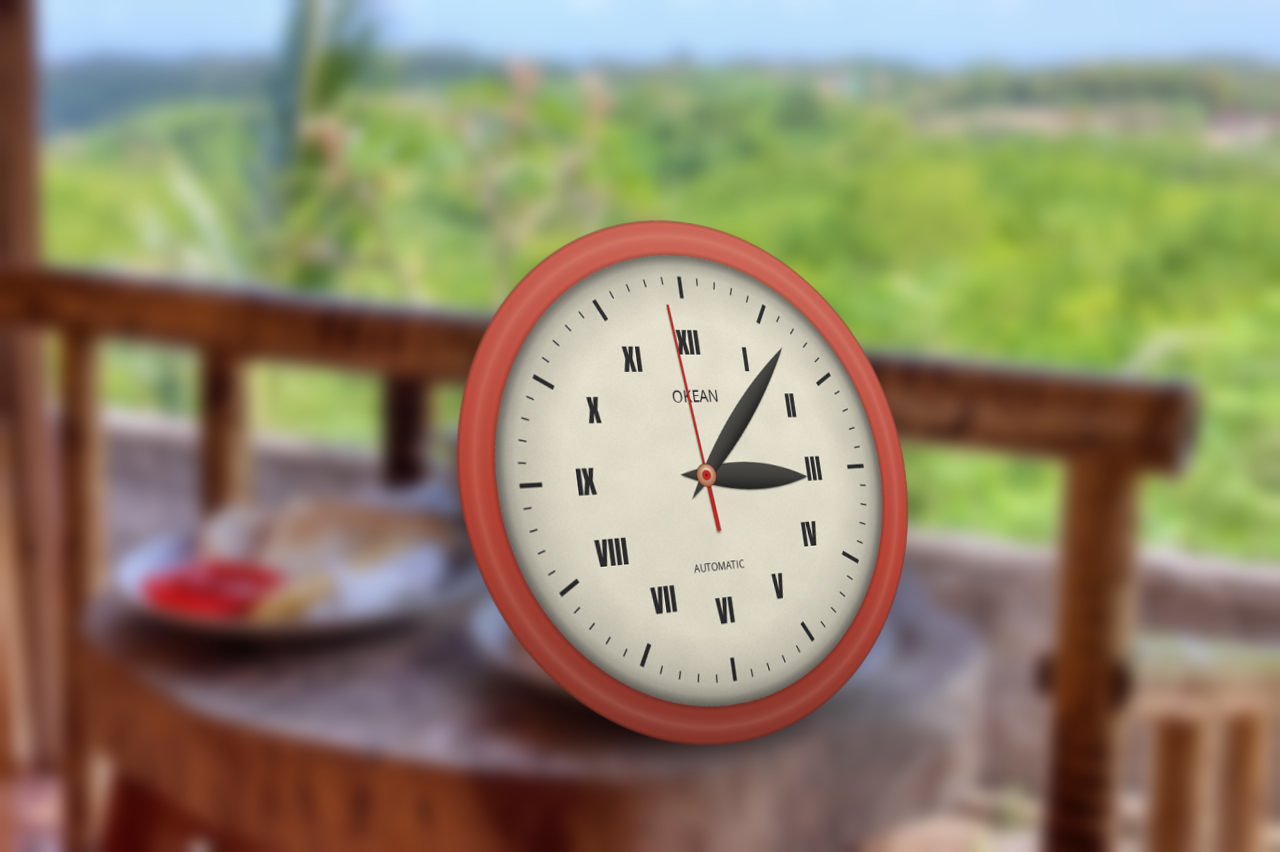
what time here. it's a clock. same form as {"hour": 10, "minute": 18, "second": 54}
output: {"hour": 3, "minute": 6, "second": 59}
